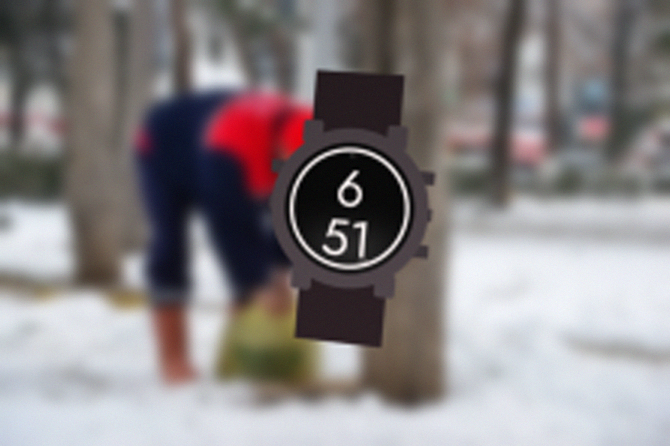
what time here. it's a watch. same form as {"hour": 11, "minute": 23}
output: {"hour": 6, "minute": 51}
